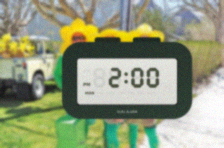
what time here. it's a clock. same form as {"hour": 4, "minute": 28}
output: {"hour": 2, "minute": 0}
